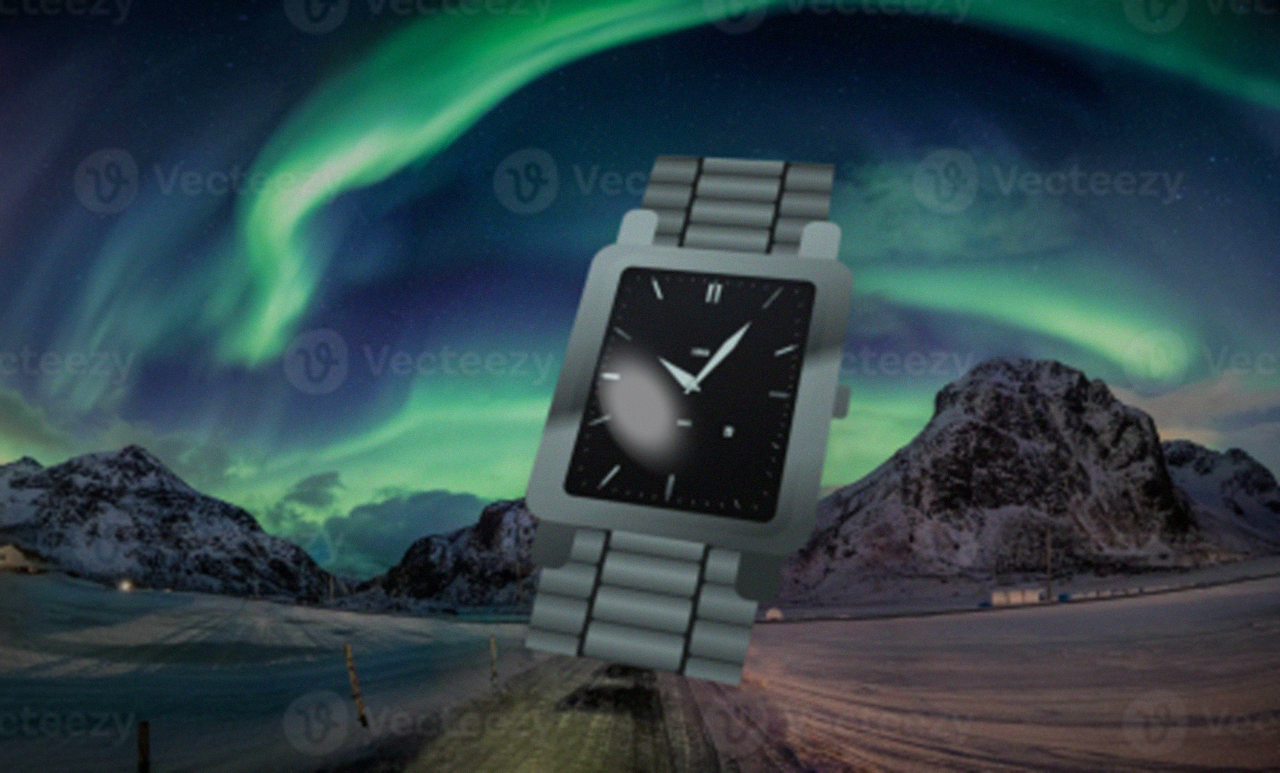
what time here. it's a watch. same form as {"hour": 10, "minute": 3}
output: {"hour": 10, "minute": 5}
